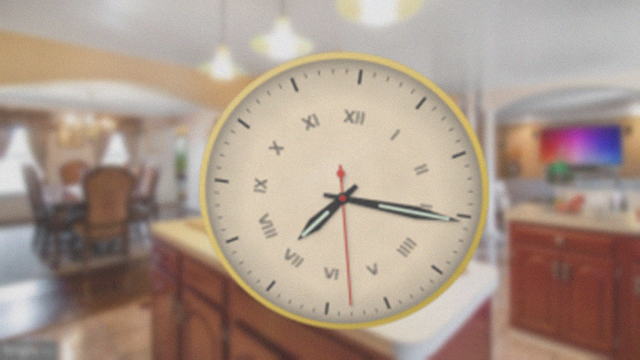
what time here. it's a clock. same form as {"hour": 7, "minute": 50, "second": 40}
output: {"hour": 7, "minute": 15, "second": 28}
